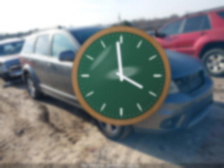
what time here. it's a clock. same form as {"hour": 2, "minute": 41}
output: {"hour": 3, "minute": 59}
